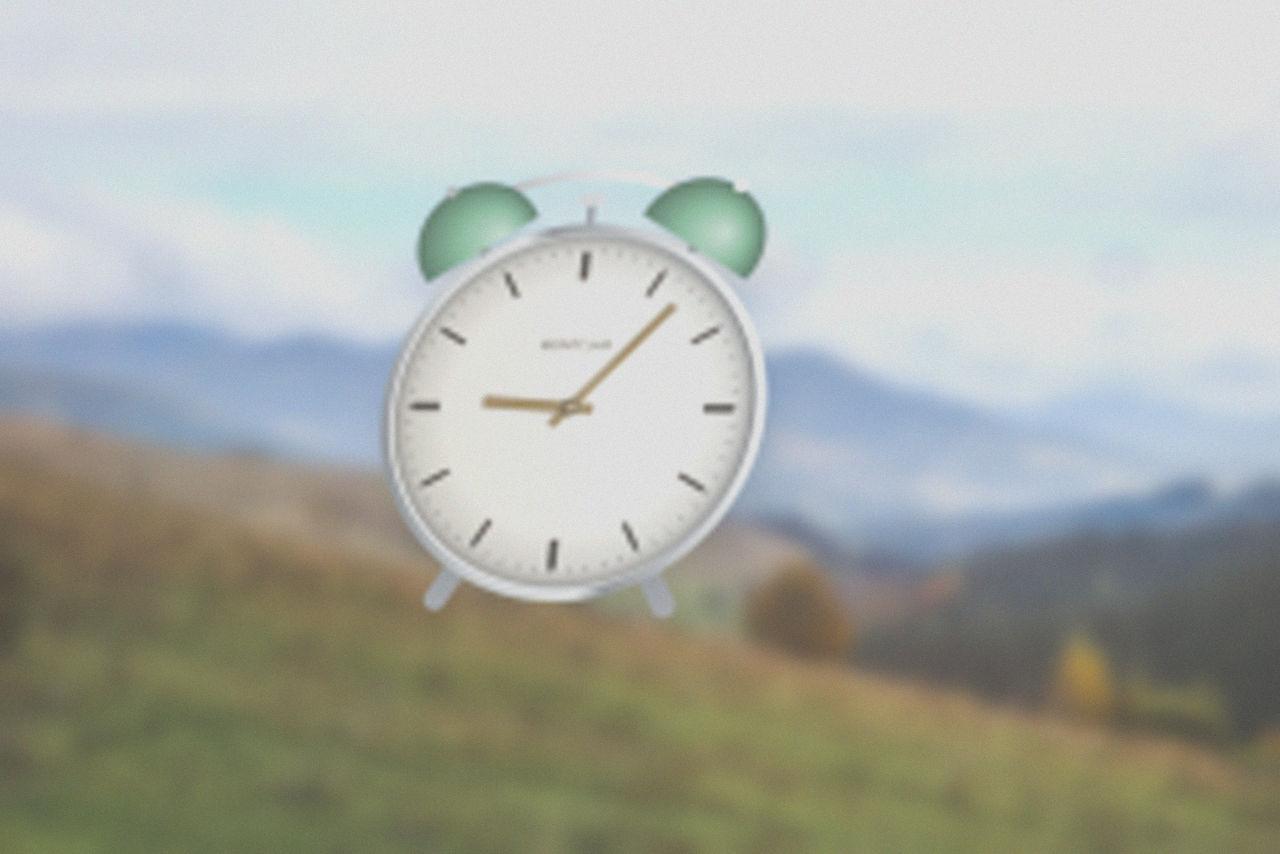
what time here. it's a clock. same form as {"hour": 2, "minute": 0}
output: {"hour": 9, "minute": 7}
